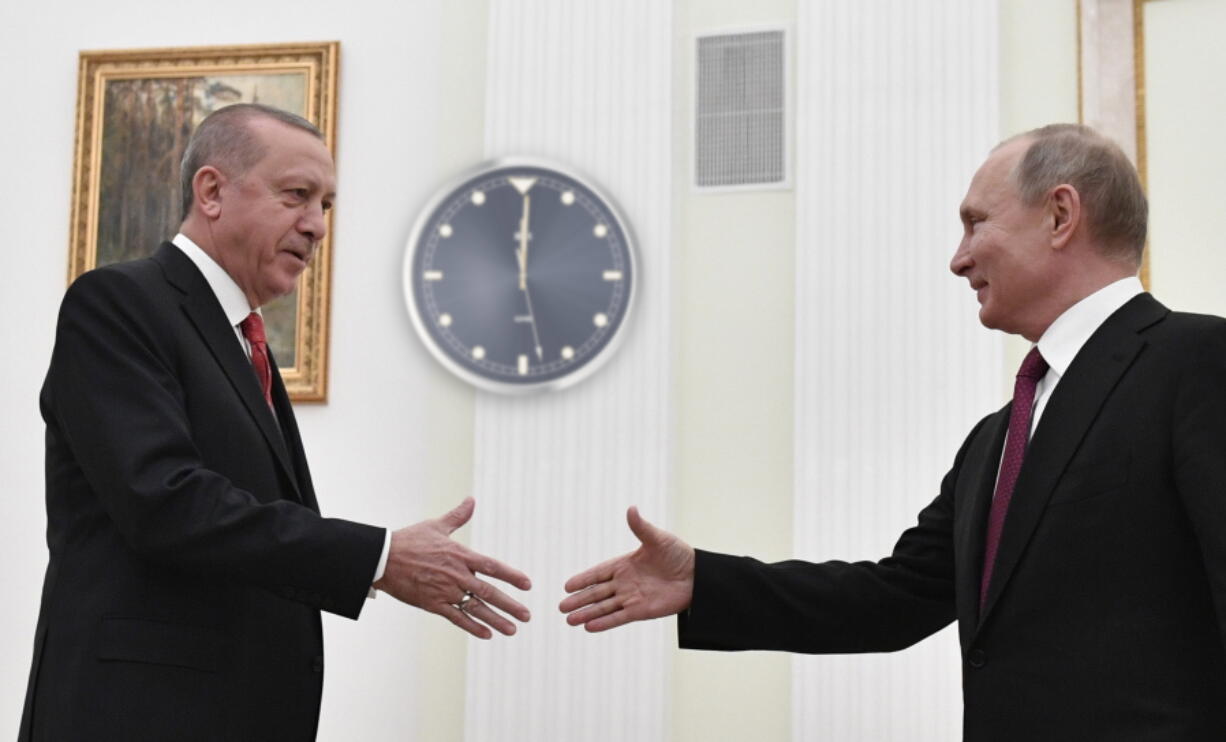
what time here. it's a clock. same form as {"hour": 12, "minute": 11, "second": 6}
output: {"hour": 12, "minute": 0, "second": 28}
